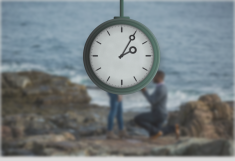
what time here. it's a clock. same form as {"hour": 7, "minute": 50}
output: {"hour": 2, "minute": 5}
